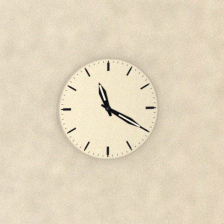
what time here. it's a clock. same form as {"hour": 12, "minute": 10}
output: {"hour": 11, "minute": 20}
